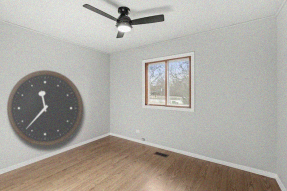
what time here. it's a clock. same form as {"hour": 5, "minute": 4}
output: {"hour": 11, "minute": 37}
